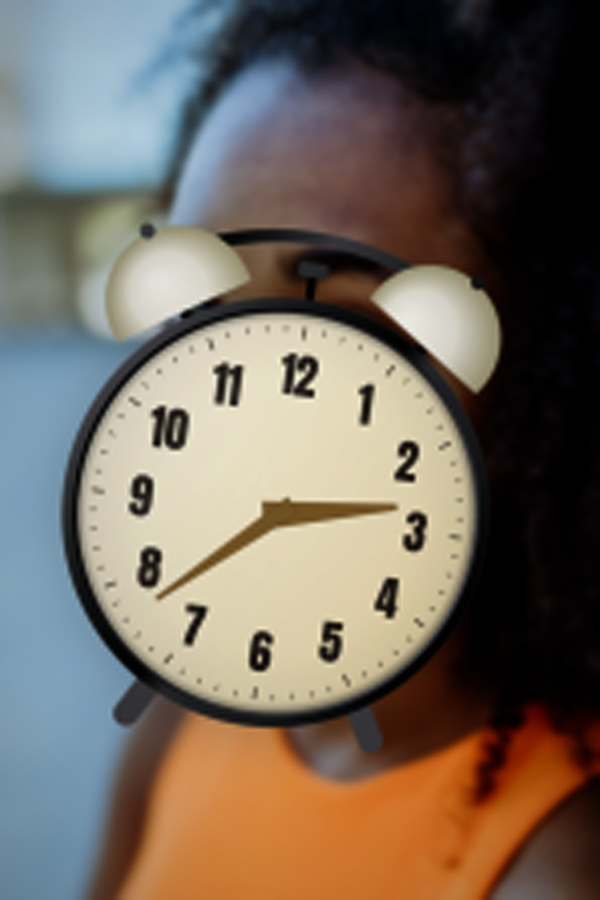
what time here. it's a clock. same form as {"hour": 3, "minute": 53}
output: {"hour": 2, "minute": 38}
